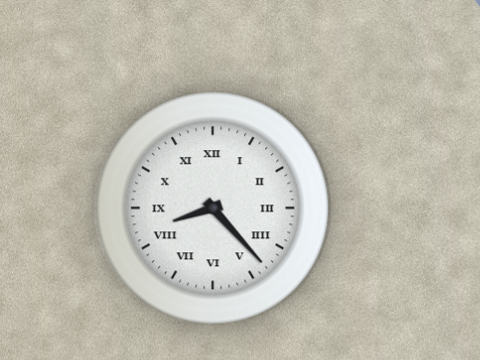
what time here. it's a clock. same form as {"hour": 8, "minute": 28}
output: {"hour": 8, "minute": 23}
